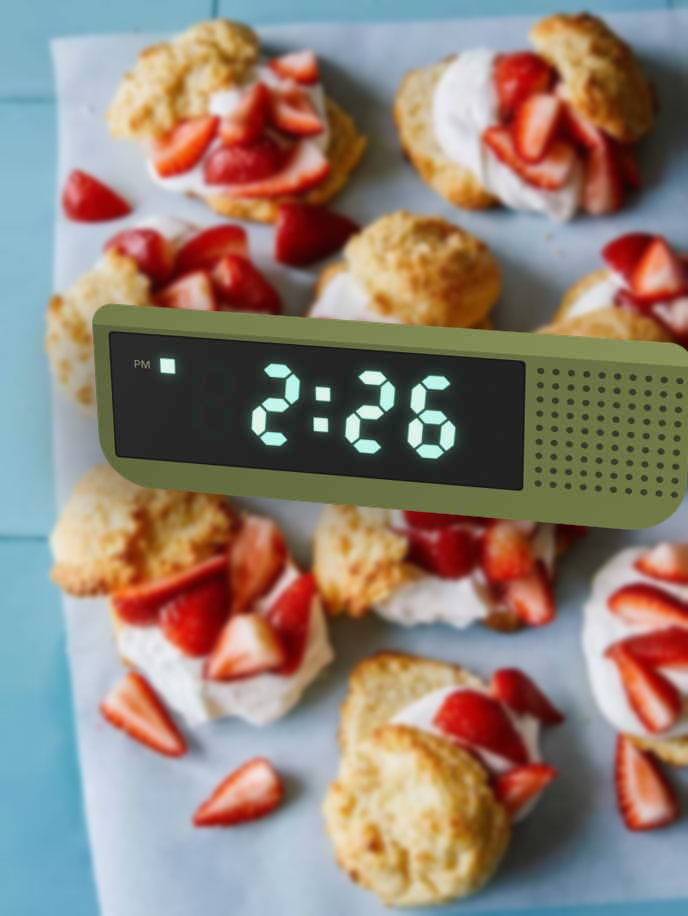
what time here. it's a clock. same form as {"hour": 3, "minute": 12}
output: {"hour": 2, "minute": 26}
